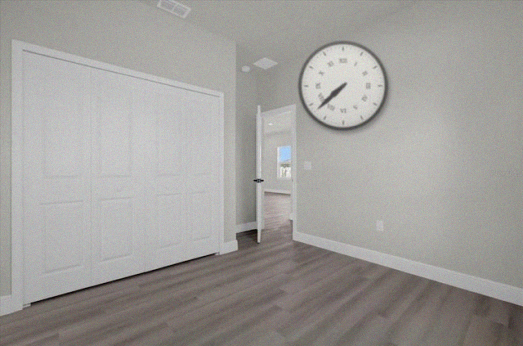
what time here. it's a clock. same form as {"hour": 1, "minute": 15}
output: {"hour": 7, "minute": 38}
